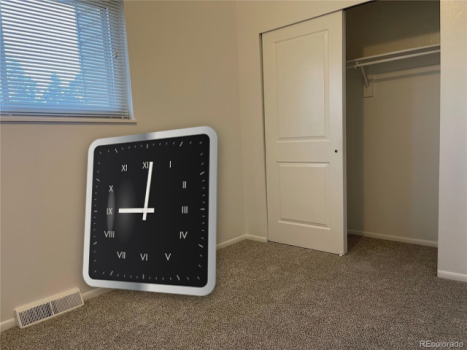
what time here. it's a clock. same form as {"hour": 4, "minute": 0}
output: {"hour": 9, "minute": 1}
